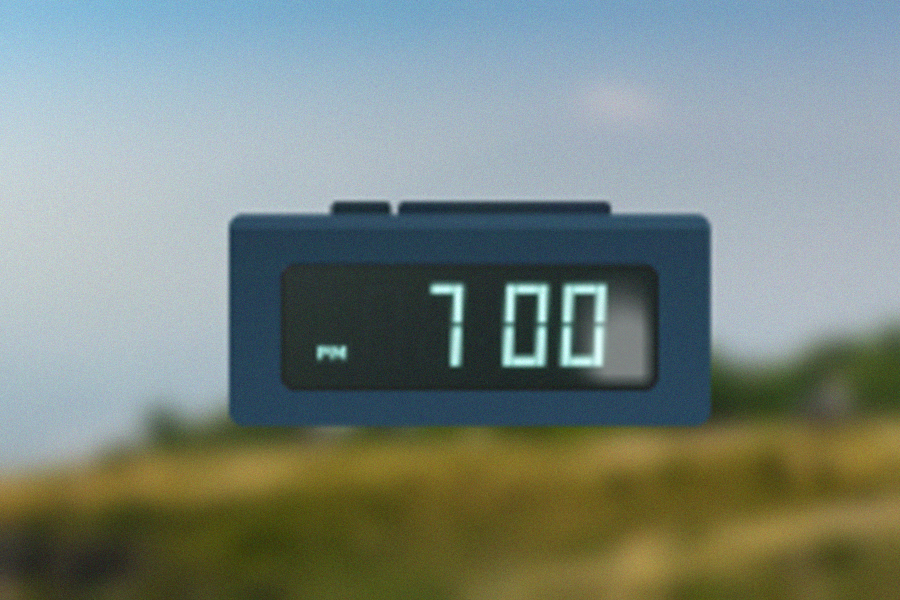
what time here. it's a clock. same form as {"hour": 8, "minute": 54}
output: {"hour": 7, "minute": 0}
